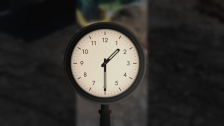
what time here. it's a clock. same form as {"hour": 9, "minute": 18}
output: {"hour": 1, "minute": 30}
